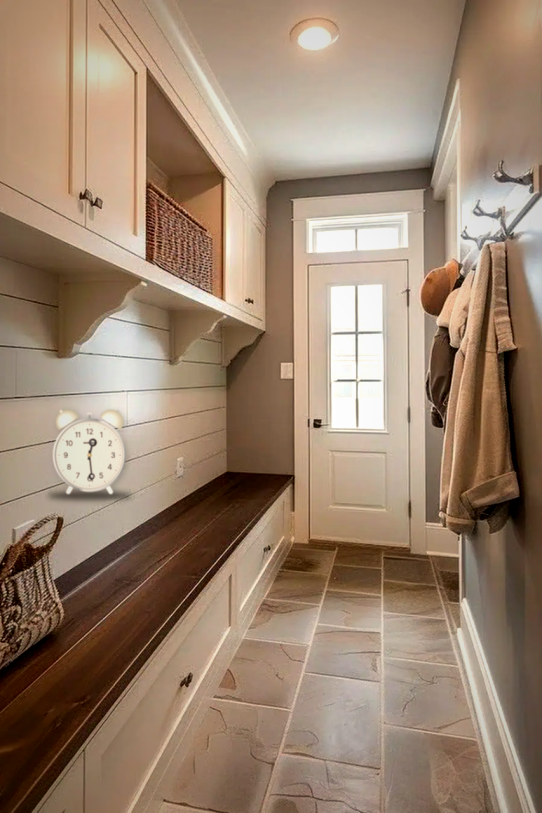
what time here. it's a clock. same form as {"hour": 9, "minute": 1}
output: {"hour": 12, "minute": 29}
